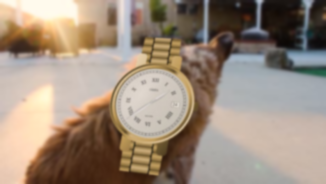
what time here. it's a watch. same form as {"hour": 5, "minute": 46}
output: {"hour": 1, "minute": 38}
